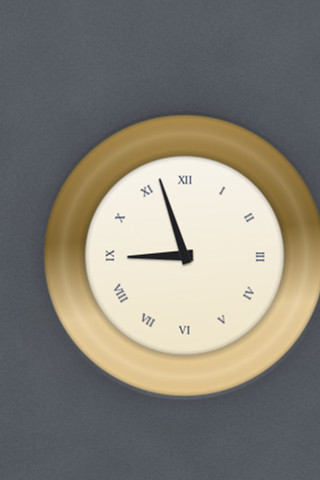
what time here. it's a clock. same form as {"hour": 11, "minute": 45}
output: {"hour": 8, "minute": 57}
